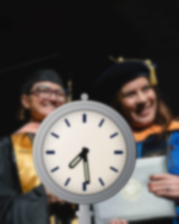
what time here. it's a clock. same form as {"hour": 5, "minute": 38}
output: {"hour": 7, "minute": 29}
